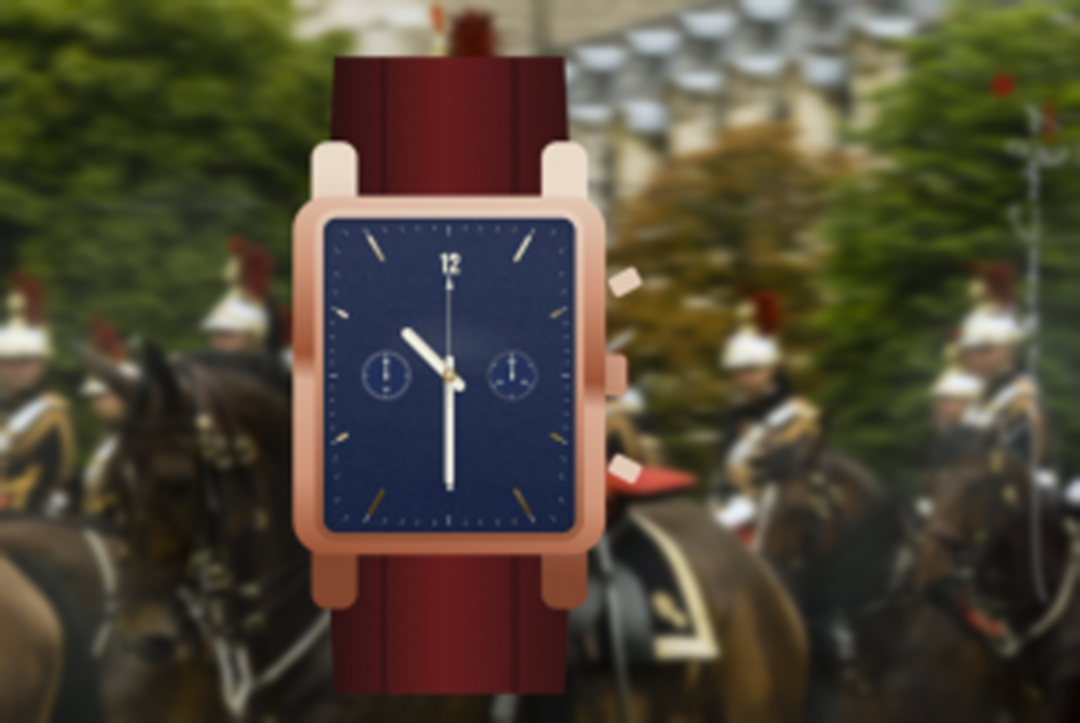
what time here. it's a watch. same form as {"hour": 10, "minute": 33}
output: {"hour": 10, "minute": 30}
